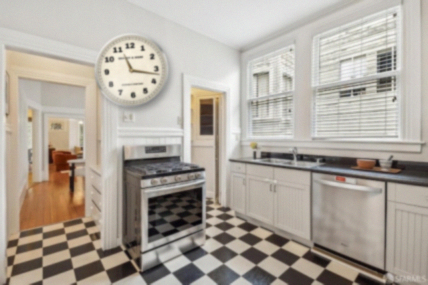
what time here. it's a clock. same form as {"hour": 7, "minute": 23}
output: {"hour": 11, "minute": 17}
